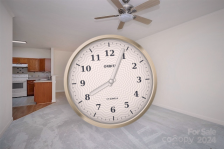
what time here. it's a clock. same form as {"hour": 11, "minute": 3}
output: {"hour": 8, "minute": 4}
